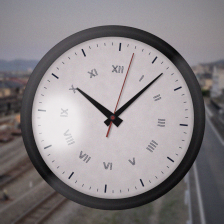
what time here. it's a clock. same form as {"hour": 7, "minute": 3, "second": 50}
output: {"hour": 10, "minute": 7, "second": 2}
